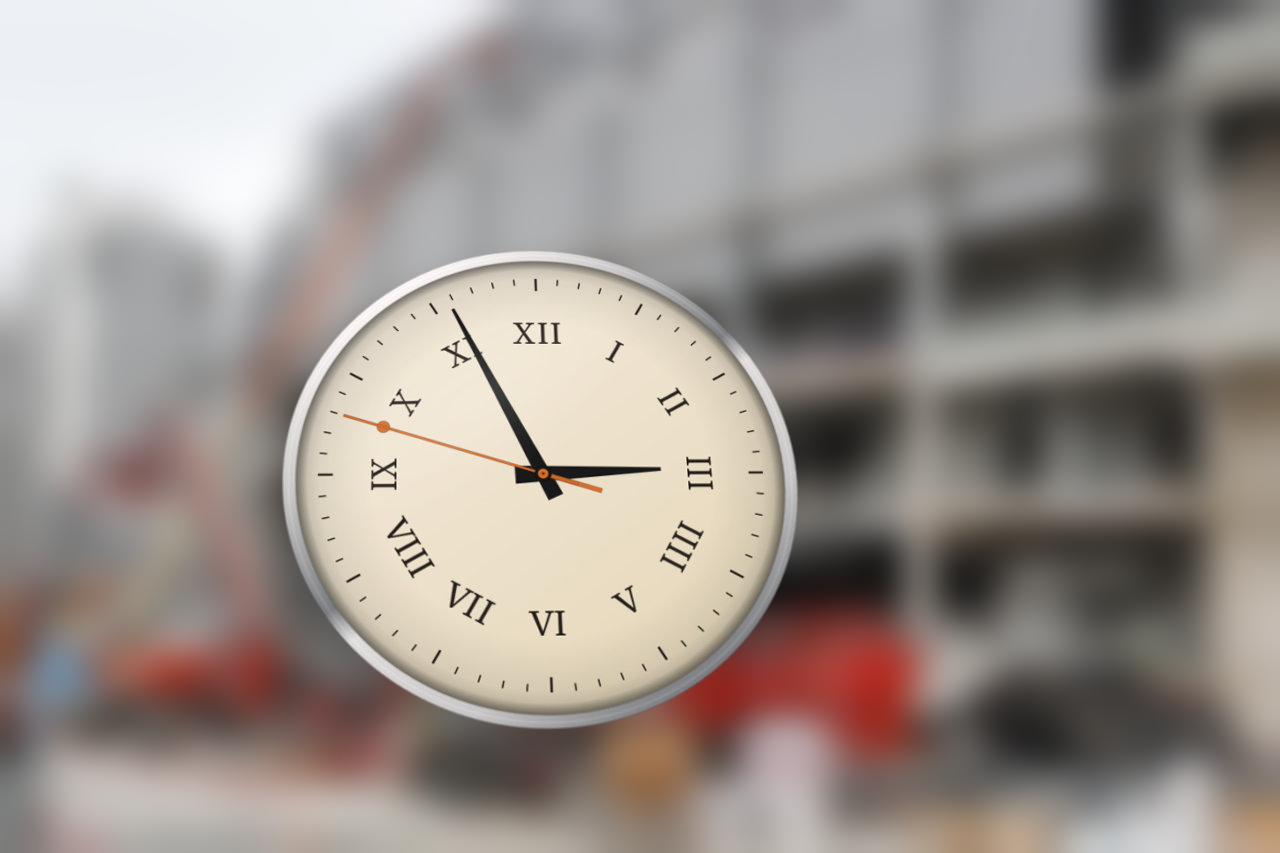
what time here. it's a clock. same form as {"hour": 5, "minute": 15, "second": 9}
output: {"hour": 2, "minute": 55, "second": 48}
